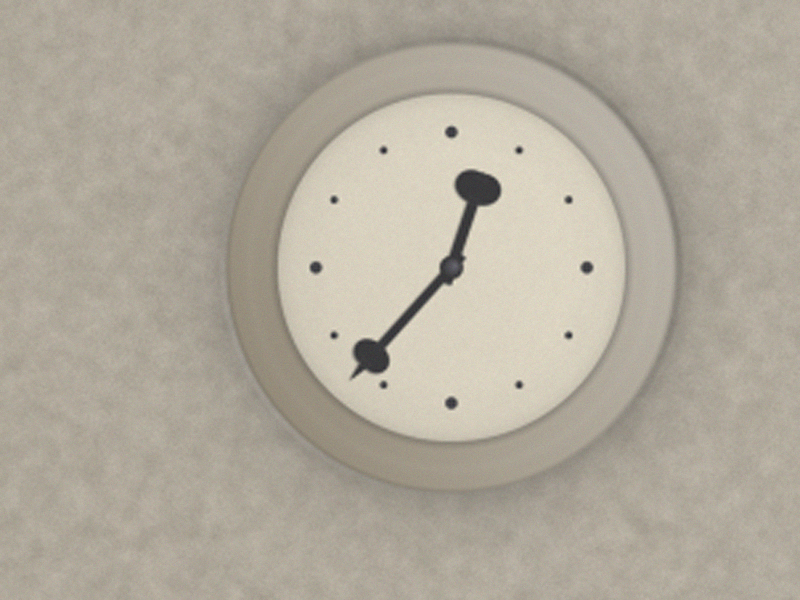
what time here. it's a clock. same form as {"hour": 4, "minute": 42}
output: {"hour": 12, "minute": 37}
